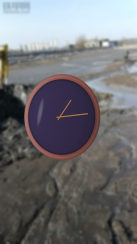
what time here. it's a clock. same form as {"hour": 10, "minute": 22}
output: {"hour": 1, "minute": 14}
